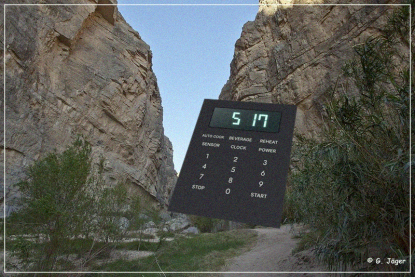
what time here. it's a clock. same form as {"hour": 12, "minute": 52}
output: {"hour": 5, "minute": 17}
